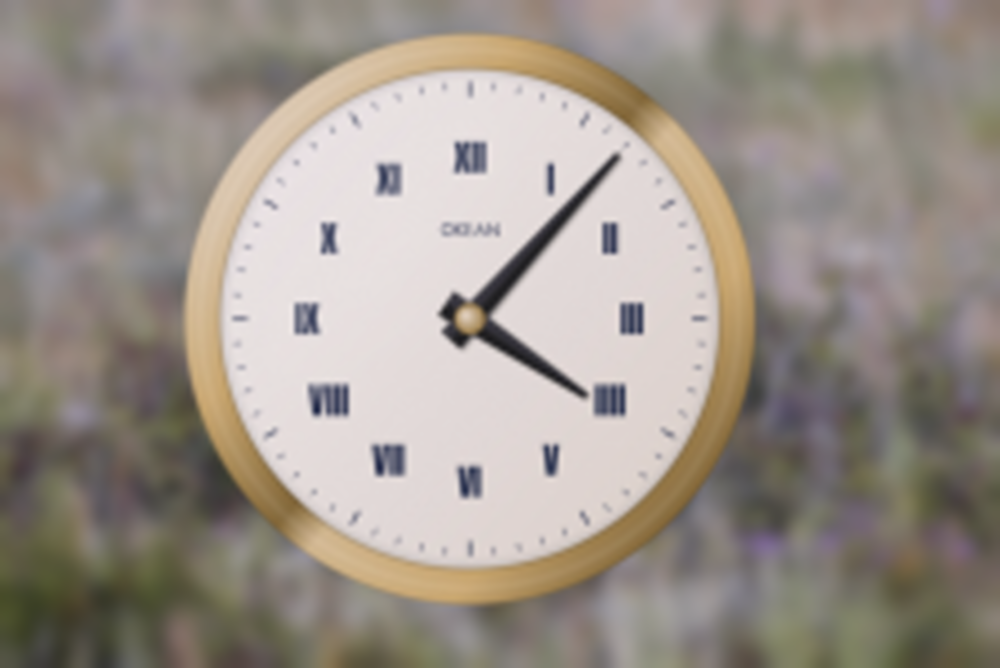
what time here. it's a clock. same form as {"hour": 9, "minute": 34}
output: {"hour": 4, "minute": 7}
